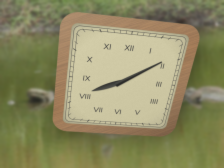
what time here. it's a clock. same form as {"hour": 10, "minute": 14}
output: {"hour": 8, "minute": 9}
